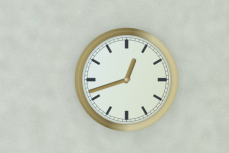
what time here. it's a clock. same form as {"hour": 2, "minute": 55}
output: {"hour": 12, "minute": 42}
